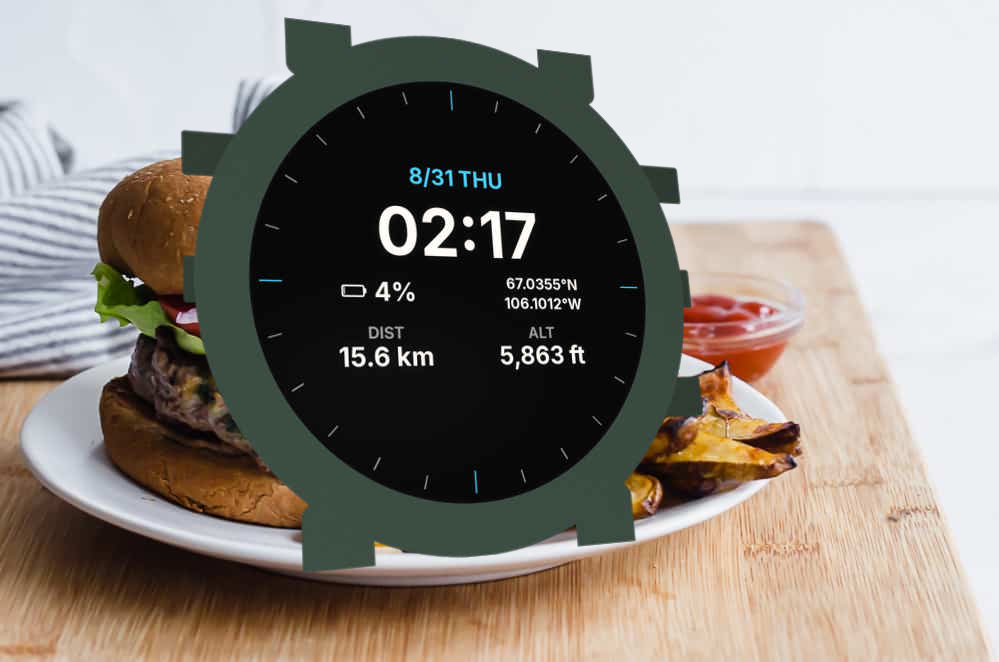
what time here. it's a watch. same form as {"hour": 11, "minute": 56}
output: {"hour": 2, "minute": 17}
